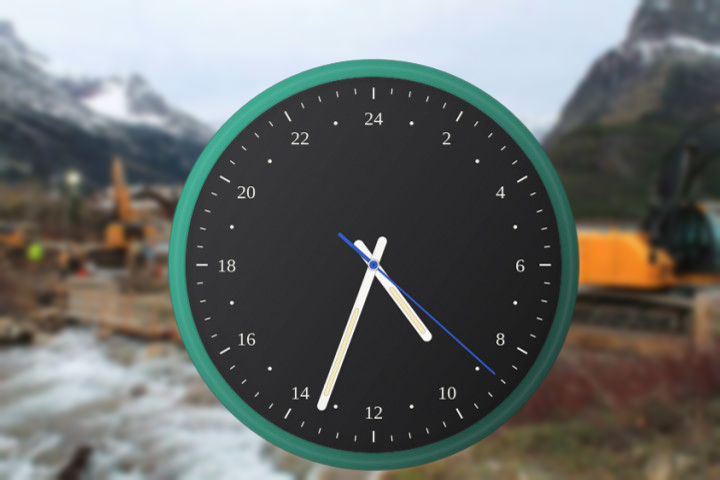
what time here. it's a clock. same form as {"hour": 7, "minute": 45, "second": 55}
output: {"hour": 9, "minute": 33, "second": 22}
